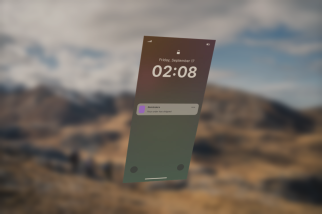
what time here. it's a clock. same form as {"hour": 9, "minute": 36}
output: {"hour": 2, "minute": 8}
